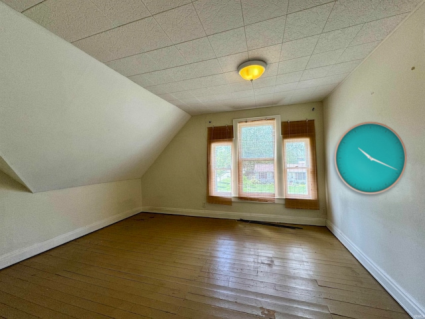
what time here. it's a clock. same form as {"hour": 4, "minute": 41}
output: {"hour": 10, "minute": 19}
